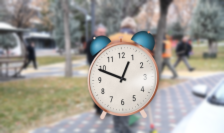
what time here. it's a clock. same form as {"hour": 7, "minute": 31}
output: {"hour": 12, "minute": 49}
